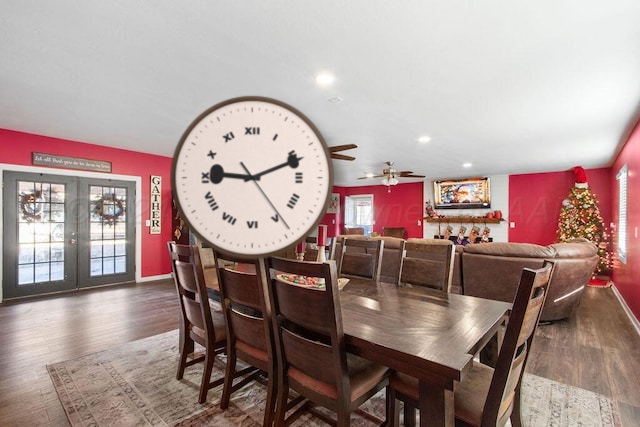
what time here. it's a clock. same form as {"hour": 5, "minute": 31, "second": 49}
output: {"hour": 9, "minute": 11, "second": 24}
